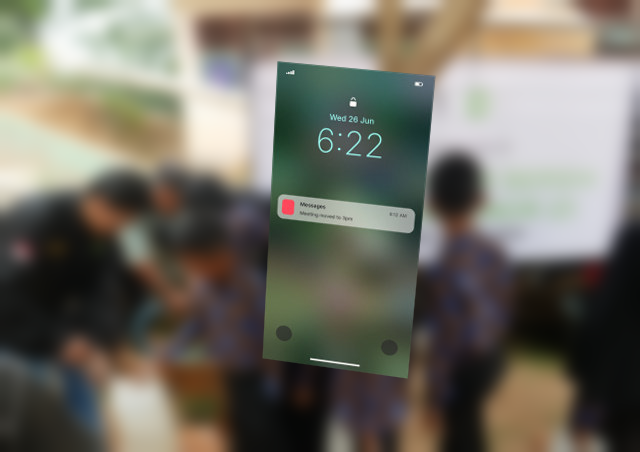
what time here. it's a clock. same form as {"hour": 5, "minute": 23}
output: {"hour": 6, "minute": 22}
